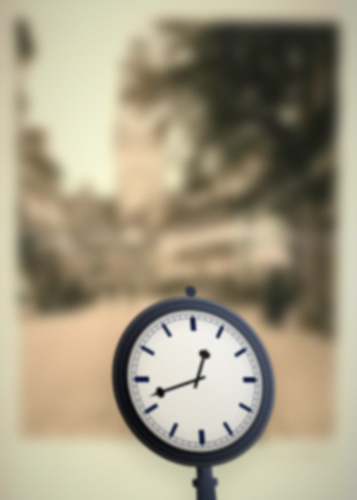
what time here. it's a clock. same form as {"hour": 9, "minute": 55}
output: {"hour": 12, "minute": 42}
